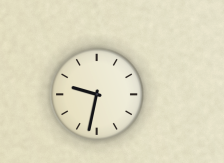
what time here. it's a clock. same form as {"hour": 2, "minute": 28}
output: {"hour": 9, "minute": 32}
